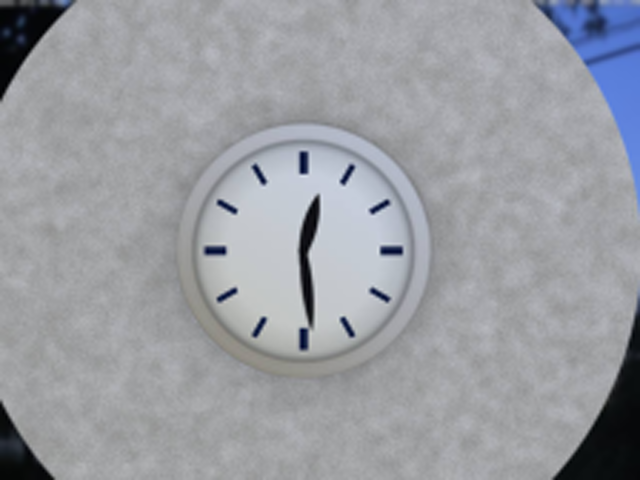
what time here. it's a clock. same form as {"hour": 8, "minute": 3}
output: {"hour": 12, "minute": 29}
